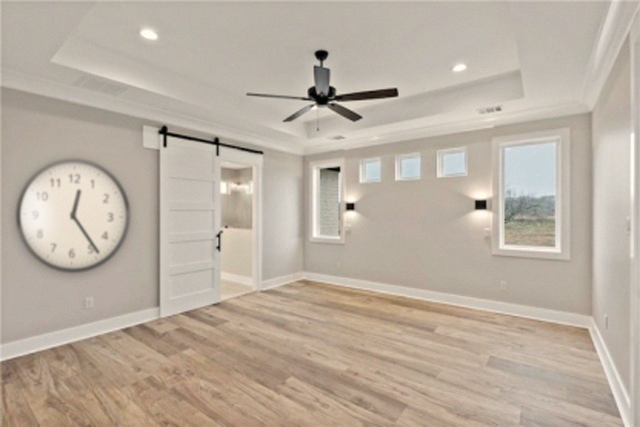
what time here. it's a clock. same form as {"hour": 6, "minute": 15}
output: {"hour": 12, "minute": 24}
